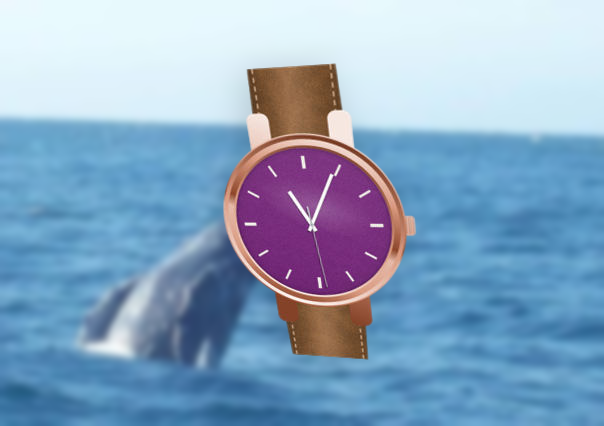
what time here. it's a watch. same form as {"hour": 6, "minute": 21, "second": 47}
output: {"hour": 11, "minute": 4, "second": 29}
